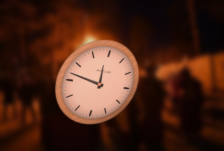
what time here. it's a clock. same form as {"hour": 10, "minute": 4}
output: {"hour": 11, "minute": 47}
